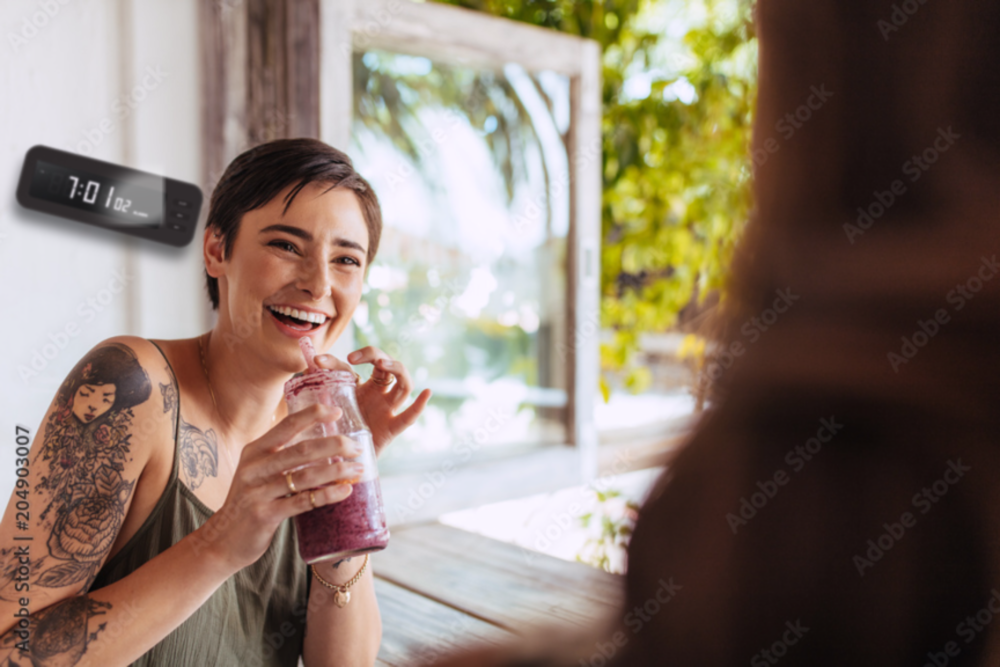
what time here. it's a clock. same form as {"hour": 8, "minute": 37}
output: {"hour": 7, "minute": 1}
